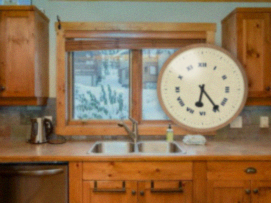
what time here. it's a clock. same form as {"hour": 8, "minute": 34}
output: {"hour": 6, "minute": 24}
